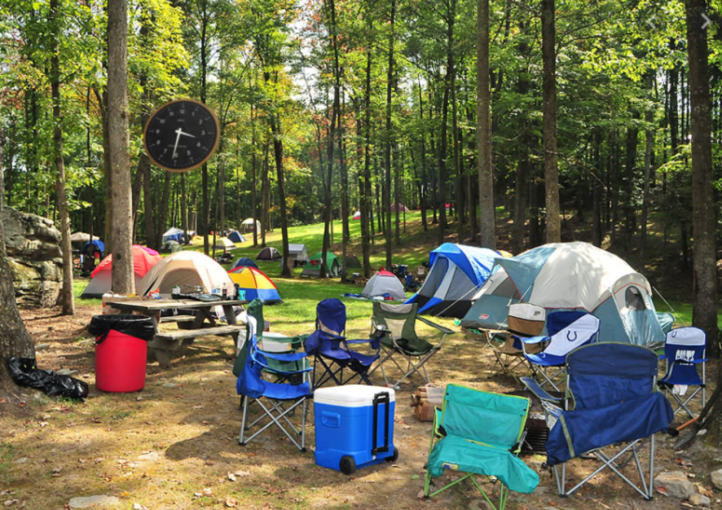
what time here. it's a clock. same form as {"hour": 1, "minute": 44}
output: {"hour": 3, "minute": 31}
